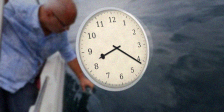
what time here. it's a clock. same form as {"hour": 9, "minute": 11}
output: {"hour": 8, "minute": 21}
